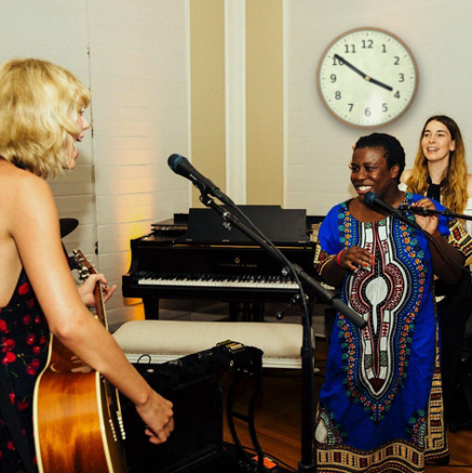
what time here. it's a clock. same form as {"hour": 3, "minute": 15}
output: {"hour": 3, "minute": 51}
